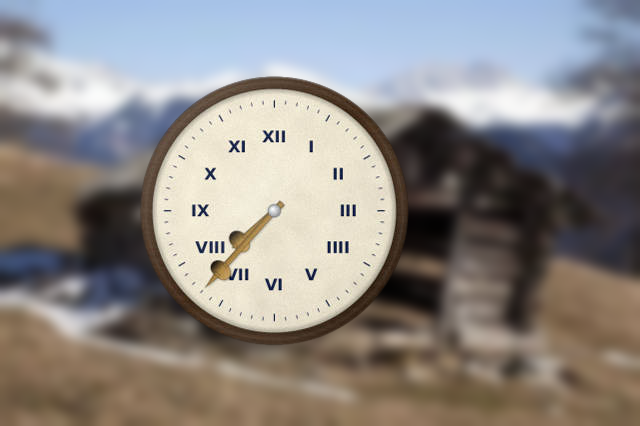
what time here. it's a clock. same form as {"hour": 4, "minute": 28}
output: {"hour": 7, "minute": 37}
